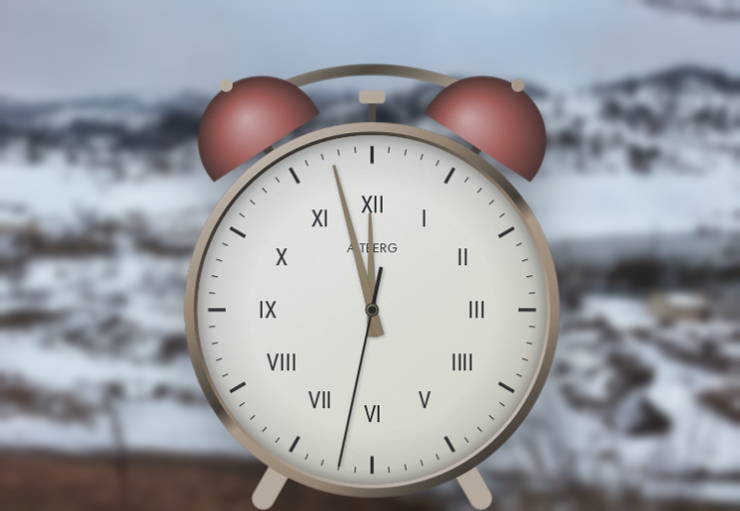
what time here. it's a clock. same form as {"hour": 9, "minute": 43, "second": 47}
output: {"hour": 11, "minute": 57, "second": 32}
